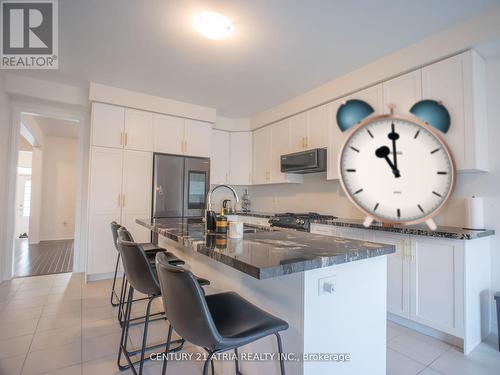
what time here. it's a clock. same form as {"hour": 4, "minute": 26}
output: {"hour": 11, "minute": 0}
